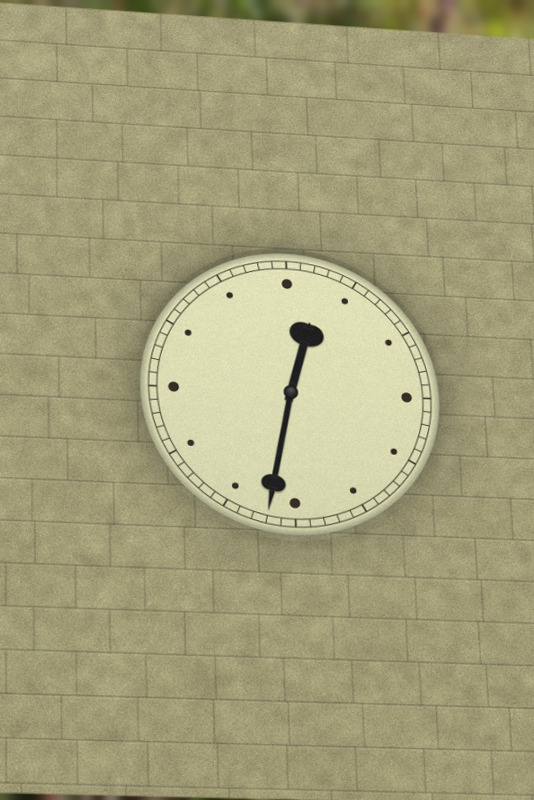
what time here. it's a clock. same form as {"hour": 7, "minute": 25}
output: {"hour": 12, "minute": 32}
